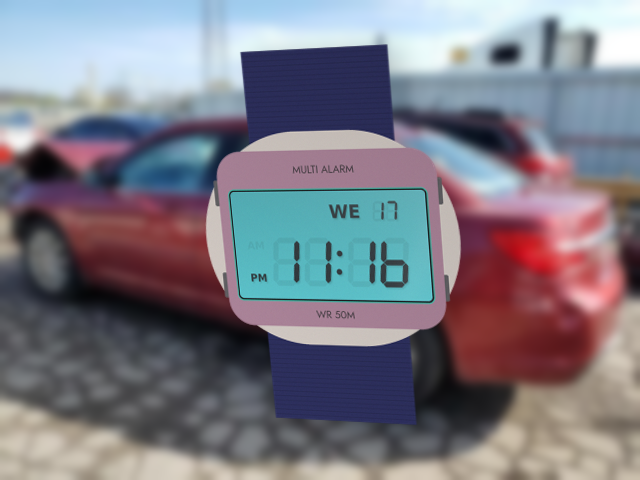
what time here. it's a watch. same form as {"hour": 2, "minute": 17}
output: {"hour": 11, "minute": 16}
